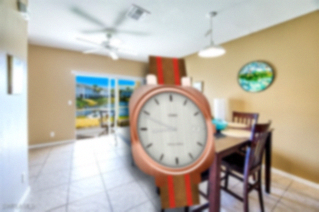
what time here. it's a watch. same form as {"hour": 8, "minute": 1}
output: {"hour": 8, "minute": 49}
